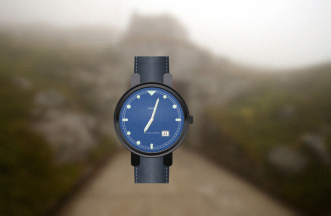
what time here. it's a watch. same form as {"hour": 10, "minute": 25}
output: {"hour": 7, "minute": 3}
